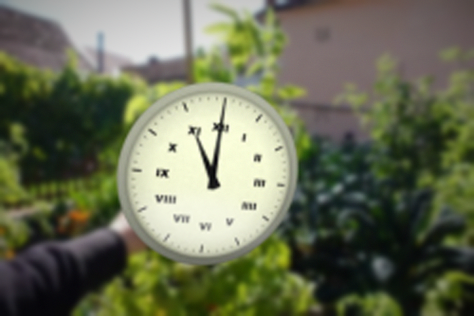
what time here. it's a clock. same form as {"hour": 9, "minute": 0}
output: {"hour": 11, "minute": 0}
